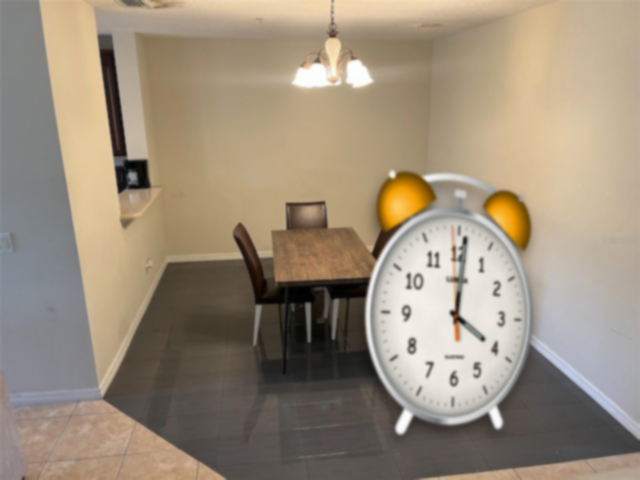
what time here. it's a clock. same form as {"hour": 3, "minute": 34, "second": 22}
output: {"hour": 4, "minute": 0, "second": 59}
